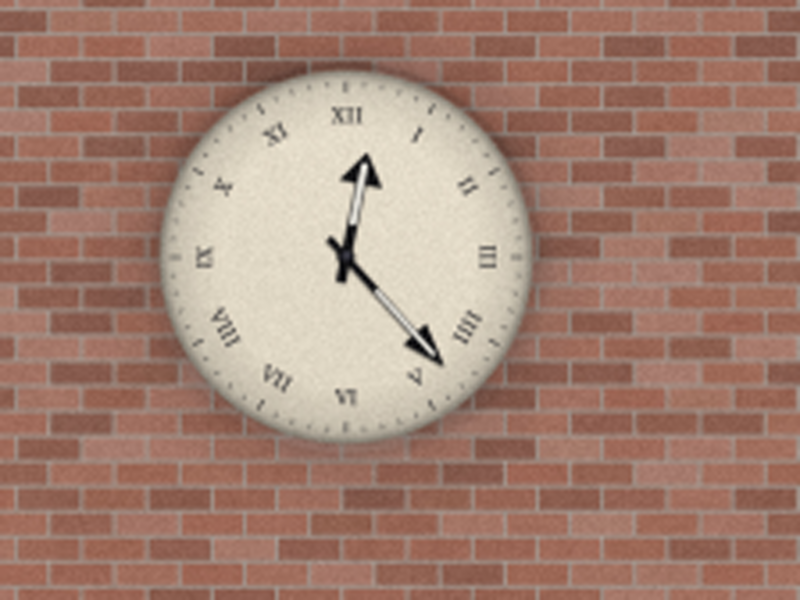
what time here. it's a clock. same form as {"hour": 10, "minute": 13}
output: {"hour": 12, "minute": 23}
